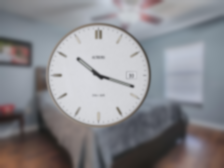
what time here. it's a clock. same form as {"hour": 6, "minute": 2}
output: {"hour": 10, "minute": 18}
